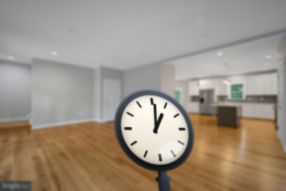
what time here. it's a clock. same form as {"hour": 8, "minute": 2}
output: {"hour": 1, "minute": 1}
